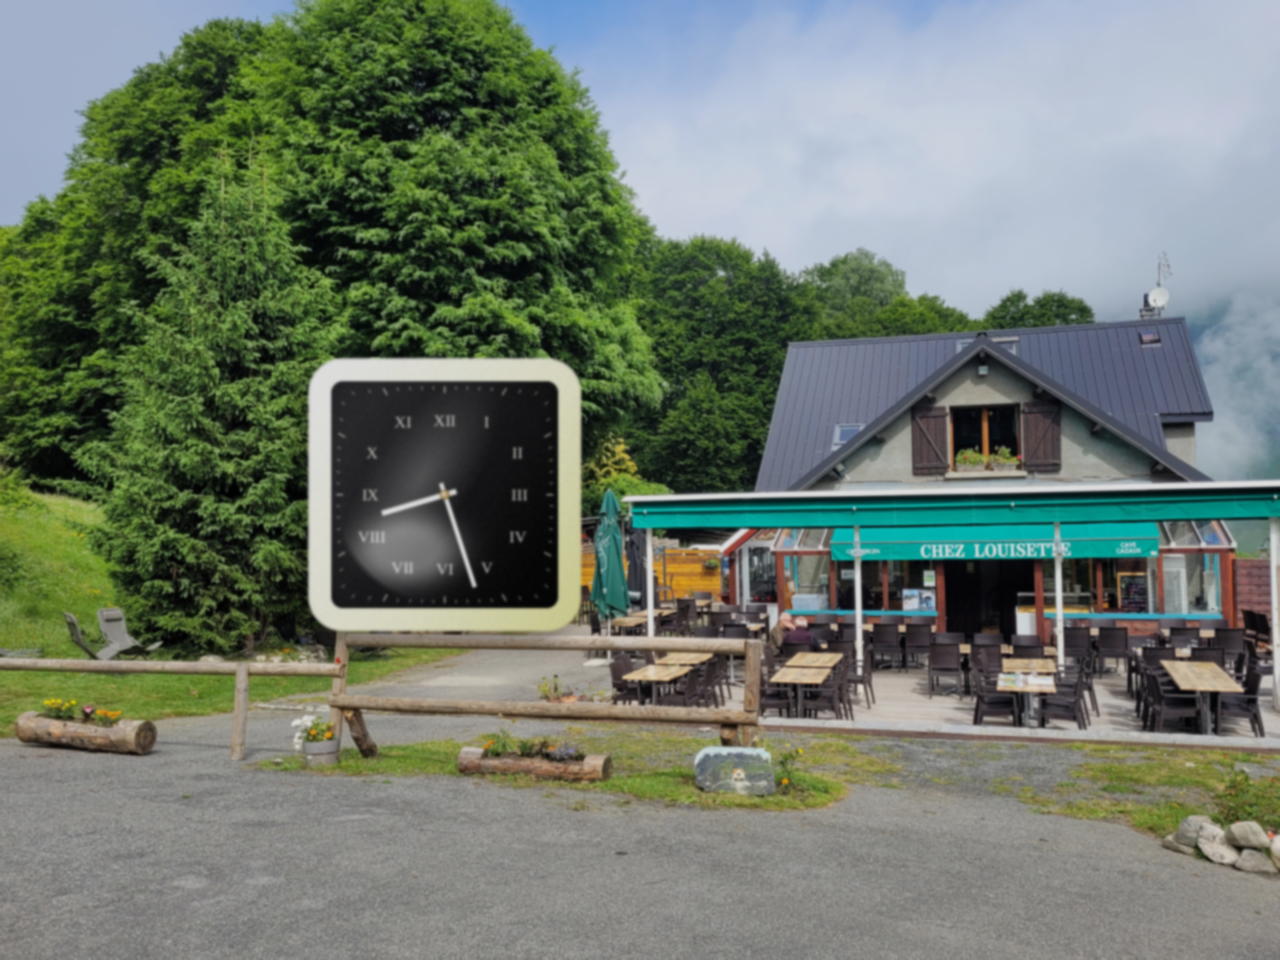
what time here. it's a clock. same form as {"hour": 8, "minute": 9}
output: {"hour": 8, "minute": 27}
